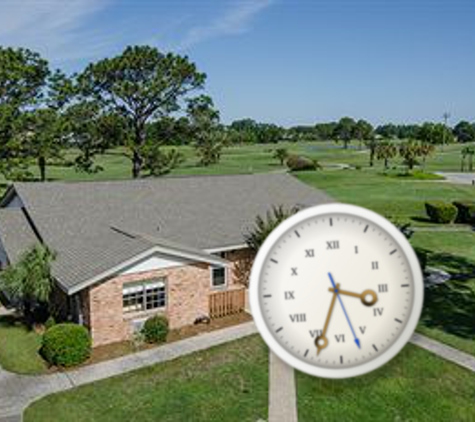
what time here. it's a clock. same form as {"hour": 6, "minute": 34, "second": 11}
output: {"hour": 3, "minute": 33, "second": 27}
